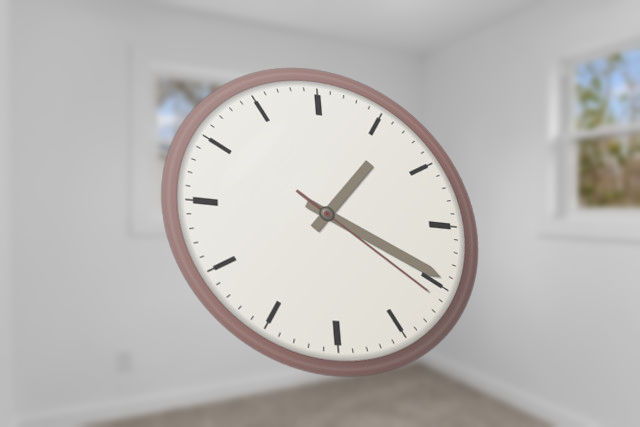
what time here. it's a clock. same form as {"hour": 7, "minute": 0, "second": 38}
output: {"hour": 1, "minute": 19, "second": 21}
